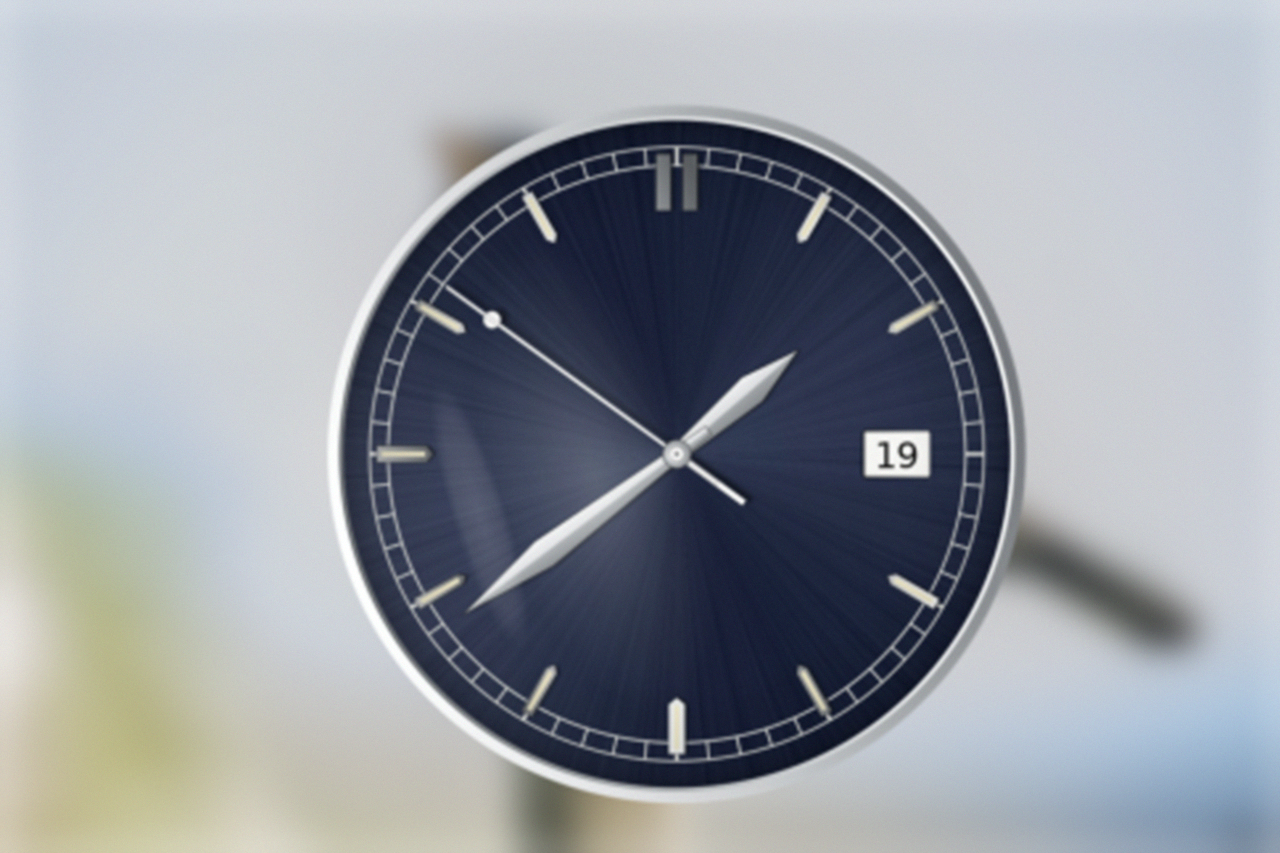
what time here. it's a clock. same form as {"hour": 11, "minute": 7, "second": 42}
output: {"hour": 1, "minute": 38, "second": 51}
